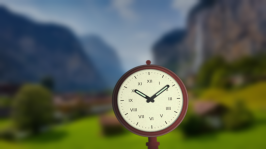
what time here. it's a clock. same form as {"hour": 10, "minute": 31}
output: {"hour": 10, "minute": 9}
